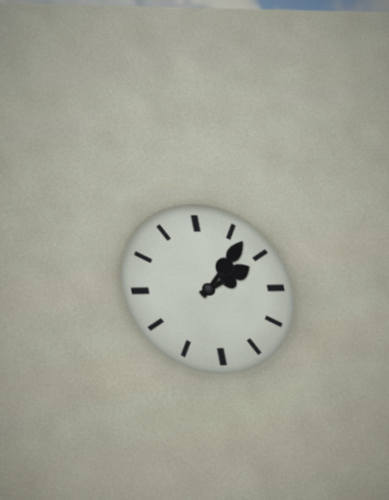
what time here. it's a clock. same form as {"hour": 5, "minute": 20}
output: {"hour": 2, "minute": 7}
